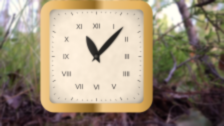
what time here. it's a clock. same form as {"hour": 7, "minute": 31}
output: {"hour": 11, "minute": 7}
